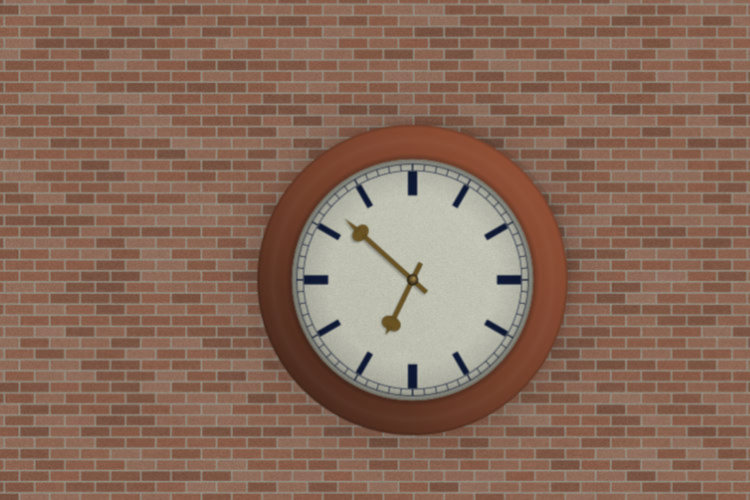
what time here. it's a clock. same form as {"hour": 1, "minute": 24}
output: {"hour": 6, "minute": 52}
